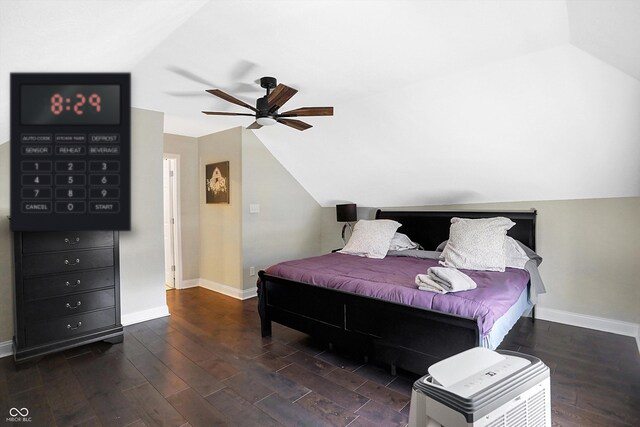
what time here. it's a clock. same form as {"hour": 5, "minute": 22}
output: {"hour": 8, "minute": 29}
